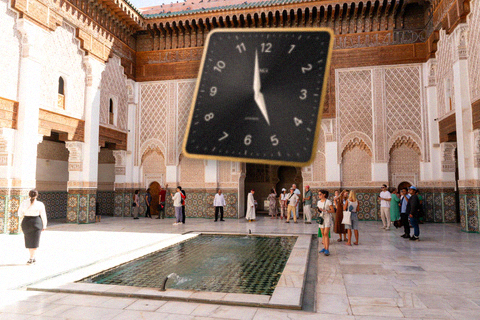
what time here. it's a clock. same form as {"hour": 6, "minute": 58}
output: {"hour": 4, "minute": 58}
